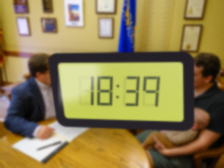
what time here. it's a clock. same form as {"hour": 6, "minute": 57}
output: {"hour": 18, "minute": 39}
